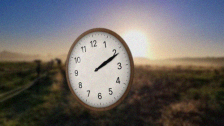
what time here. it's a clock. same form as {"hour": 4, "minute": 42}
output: {"hour": 2, "minute": 11}
